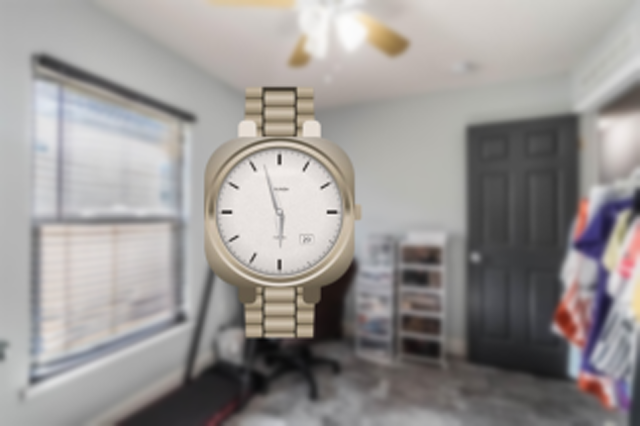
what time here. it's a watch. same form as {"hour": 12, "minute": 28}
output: {"hour": 5, "minute": 57}
